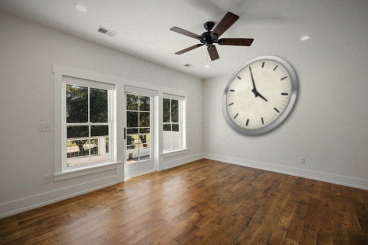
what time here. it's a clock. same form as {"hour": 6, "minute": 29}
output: {"hour": 3, "minute": 55}
